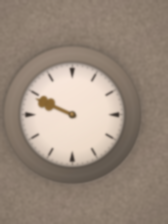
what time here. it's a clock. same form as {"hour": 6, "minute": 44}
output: {"hour": 9, "minute": 49}
